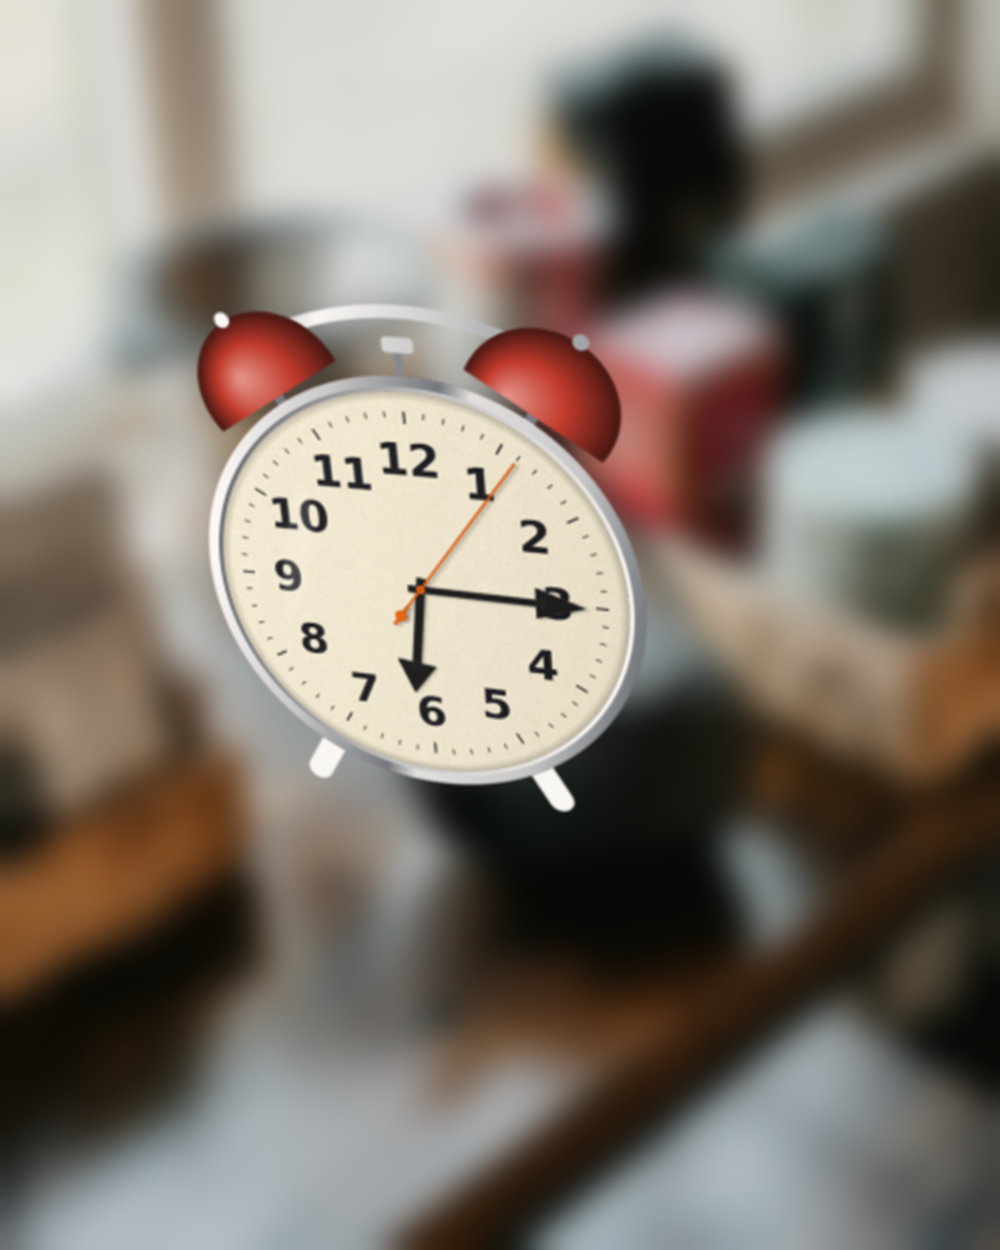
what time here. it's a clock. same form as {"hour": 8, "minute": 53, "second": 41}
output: {"hour": 6, "minute": 15, "second": 6}
